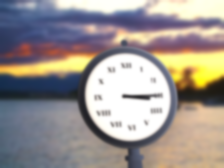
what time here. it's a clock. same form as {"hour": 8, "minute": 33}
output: {"hour": 3, "minute": 15}
